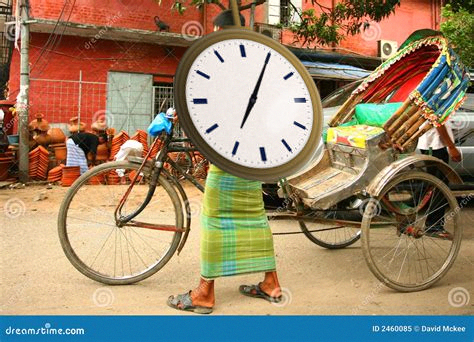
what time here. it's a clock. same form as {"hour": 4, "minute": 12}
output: {"hour": 7, "minute": 5}
